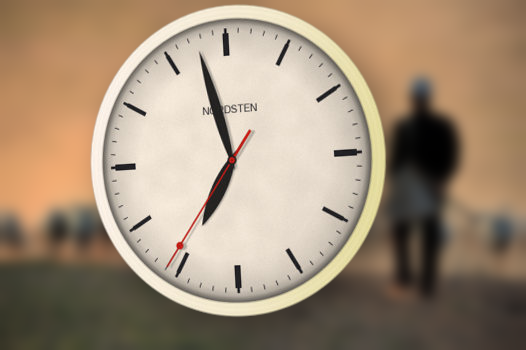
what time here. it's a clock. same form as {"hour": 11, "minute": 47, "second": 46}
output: {"hour": 6, "minute": 57, "second": 36}
